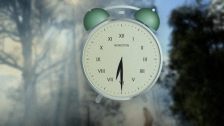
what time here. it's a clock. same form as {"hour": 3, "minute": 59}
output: {"hour": 6, "minute": 30}
